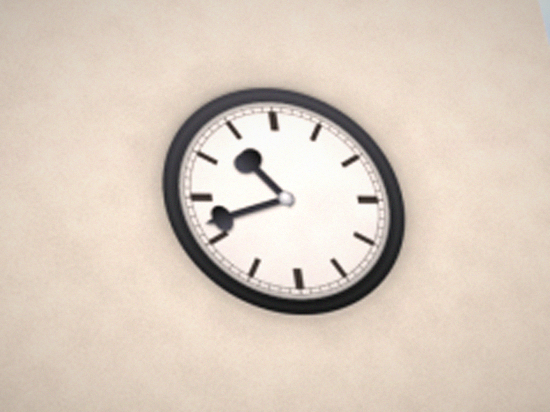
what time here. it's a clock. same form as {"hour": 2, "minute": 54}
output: {"hour": 10, "minute": 42}
